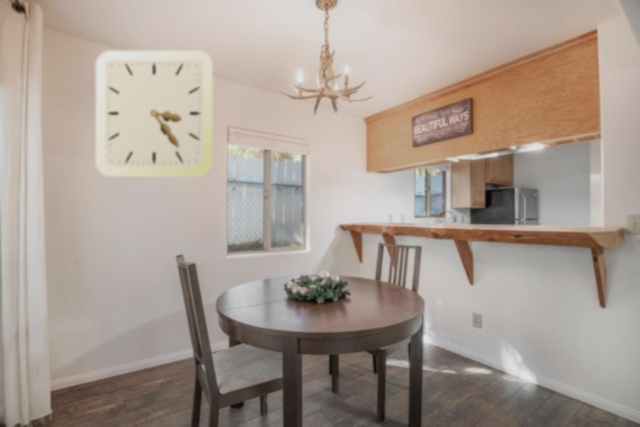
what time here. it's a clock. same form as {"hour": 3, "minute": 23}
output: {"hour": 3, "minute": 24}
